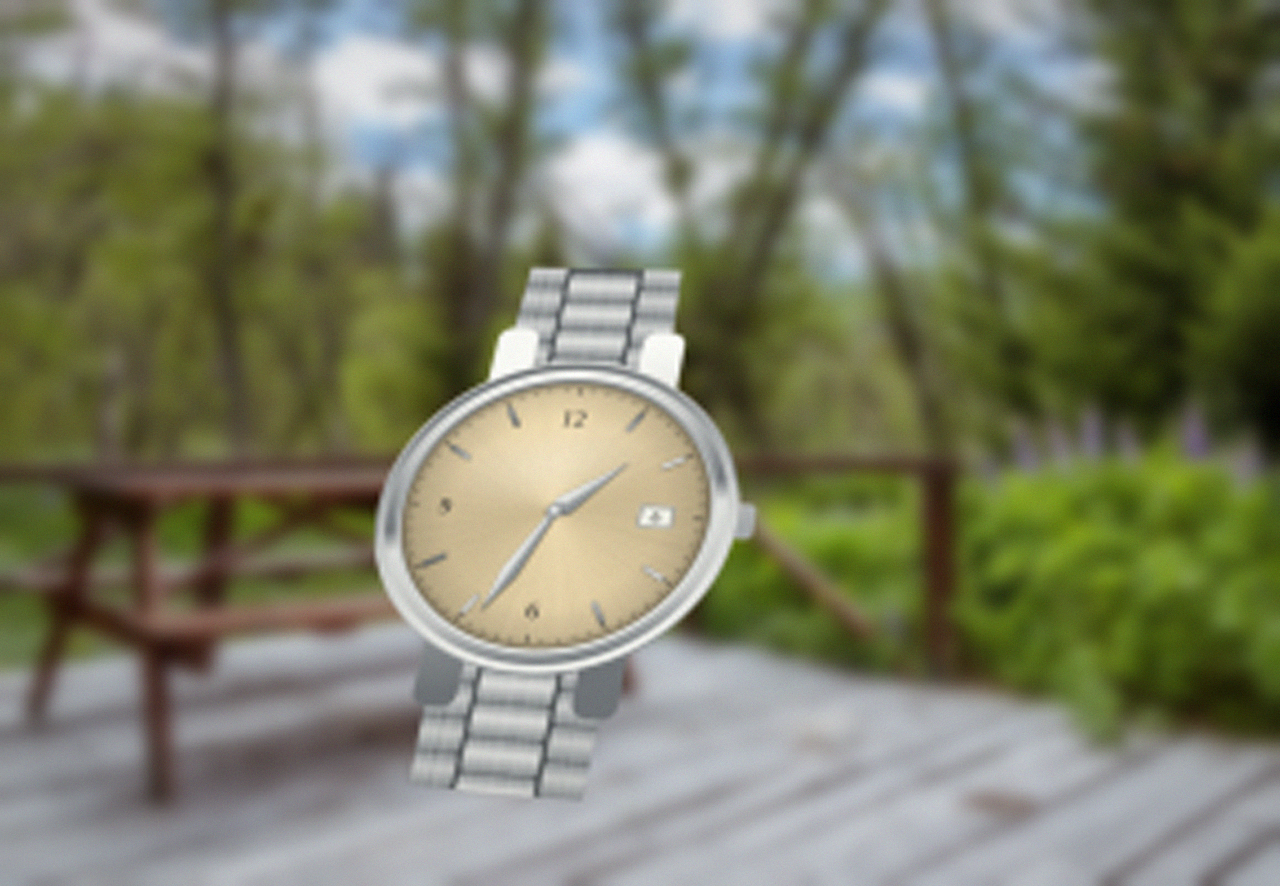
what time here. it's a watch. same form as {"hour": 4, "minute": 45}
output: {"hour": 1, "minute": 34}
